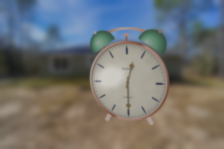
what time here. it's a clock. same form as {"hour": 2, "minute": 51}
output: {"hour": 12, "minute": 30}
